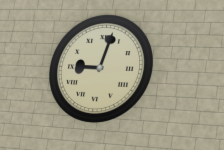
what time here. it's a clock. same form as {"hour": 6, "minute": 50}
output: {"hour": 9, "minute": 2}
